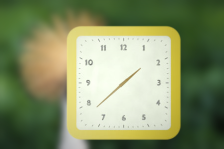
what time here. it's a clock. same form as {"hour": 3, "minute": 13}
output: {"hour": 1, "minute": 38}
